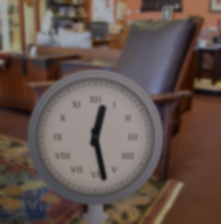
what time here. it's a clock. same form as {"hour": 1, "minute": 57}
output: {"hour": 12, "minute": 28}
